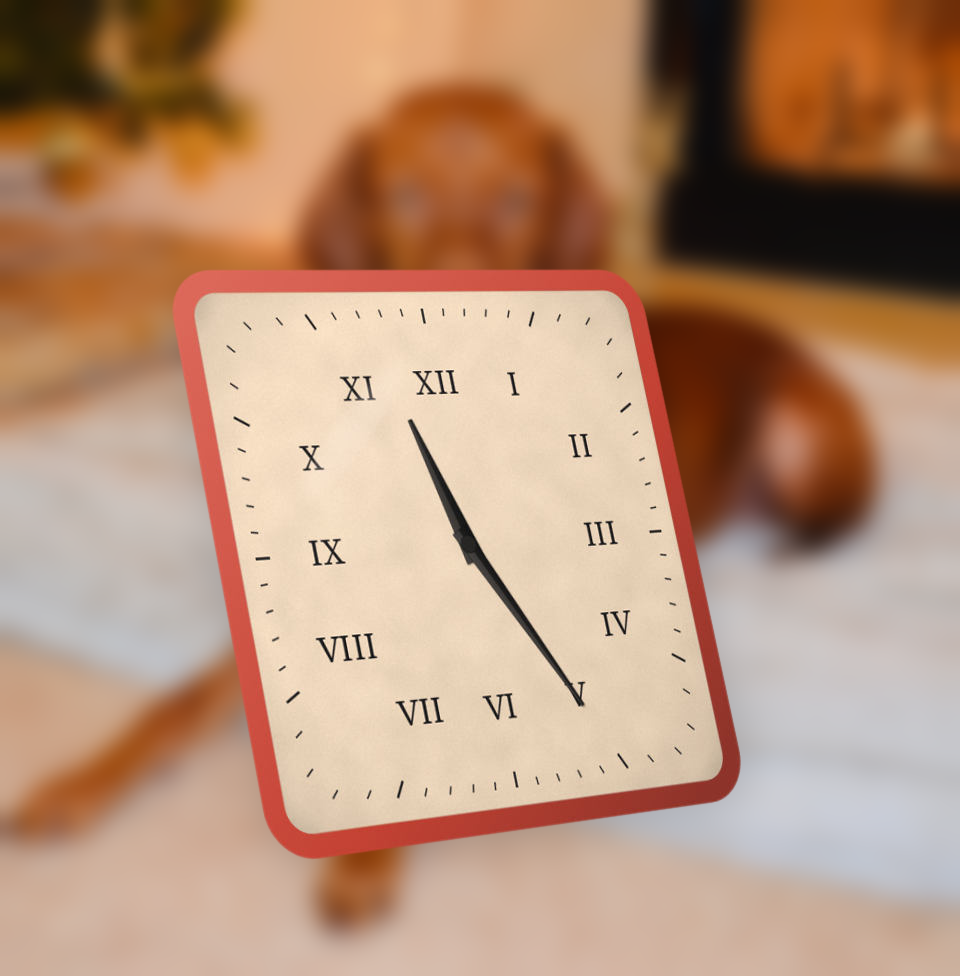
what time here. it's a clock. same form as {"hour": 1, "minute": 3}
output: {"hour": 11, "minute": 25}
